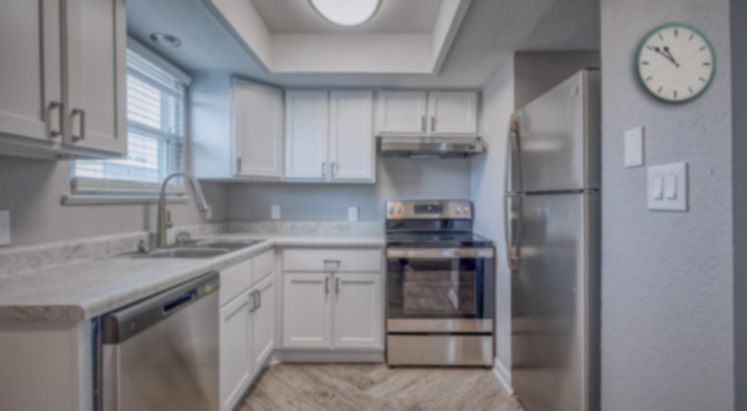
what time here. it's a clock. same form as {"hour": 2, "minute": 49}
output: {"hour": 10, "minute": 51}
